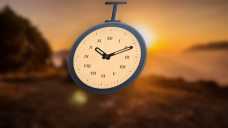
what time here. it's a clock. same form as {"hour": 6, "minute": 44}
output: {"hour": 10, "minute": 11}
